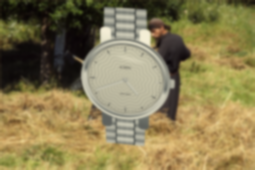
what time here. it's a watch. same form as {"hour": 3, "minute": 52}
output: {"hour": 4, "minute": 41}
